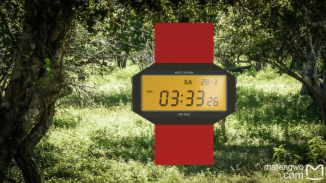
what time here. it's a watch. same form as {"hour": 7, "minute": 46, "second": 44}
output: {"hour": 3, "minute": 33, "second": 26}
